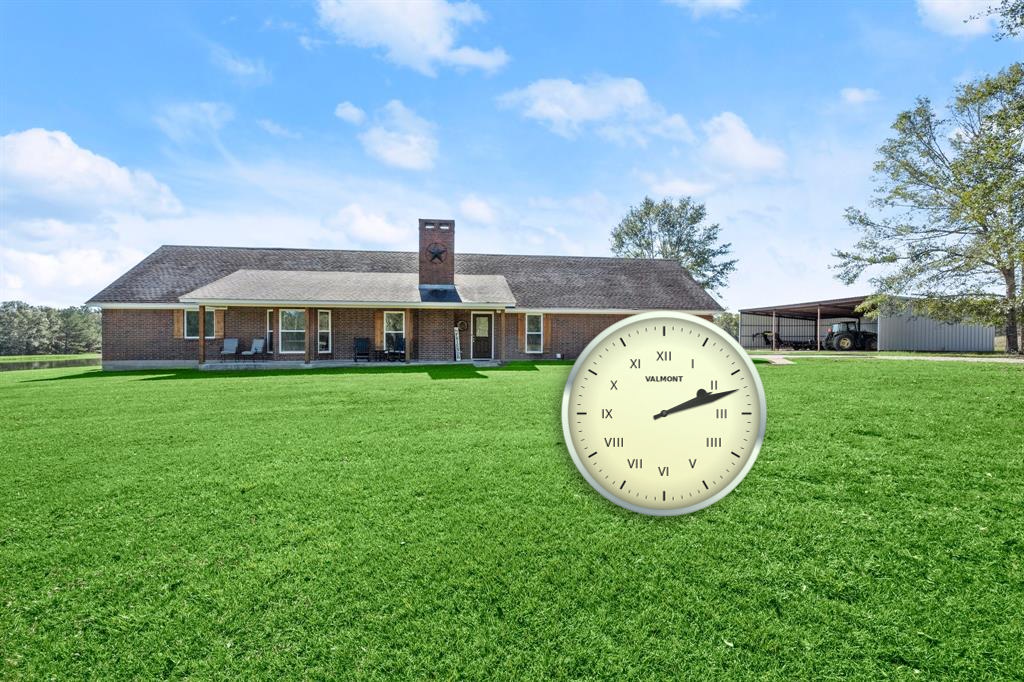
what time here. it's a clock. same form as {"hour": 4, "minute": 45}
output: {"hour": 2, "minute": 12}
